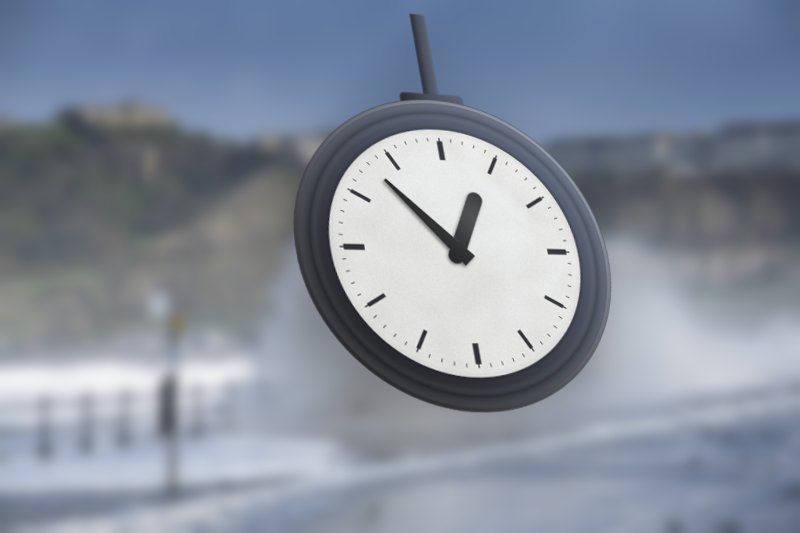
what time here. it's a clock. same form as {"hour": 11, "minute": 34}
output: {"hour": 12, "minute": 53}
